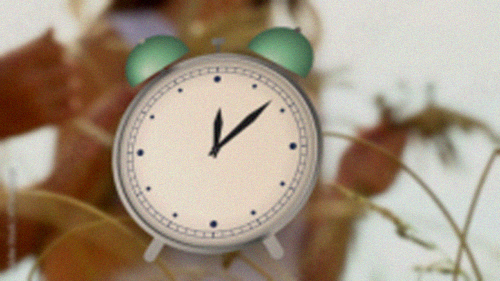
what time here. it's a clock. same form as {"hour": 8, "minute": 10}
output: {"hour": 12, "minute": 8}
